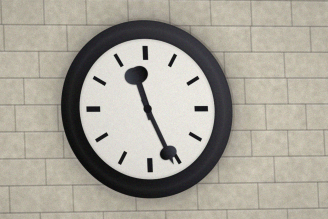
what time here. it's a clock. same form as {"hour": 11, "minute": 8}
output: {"hour": 11, "minute": 26}
